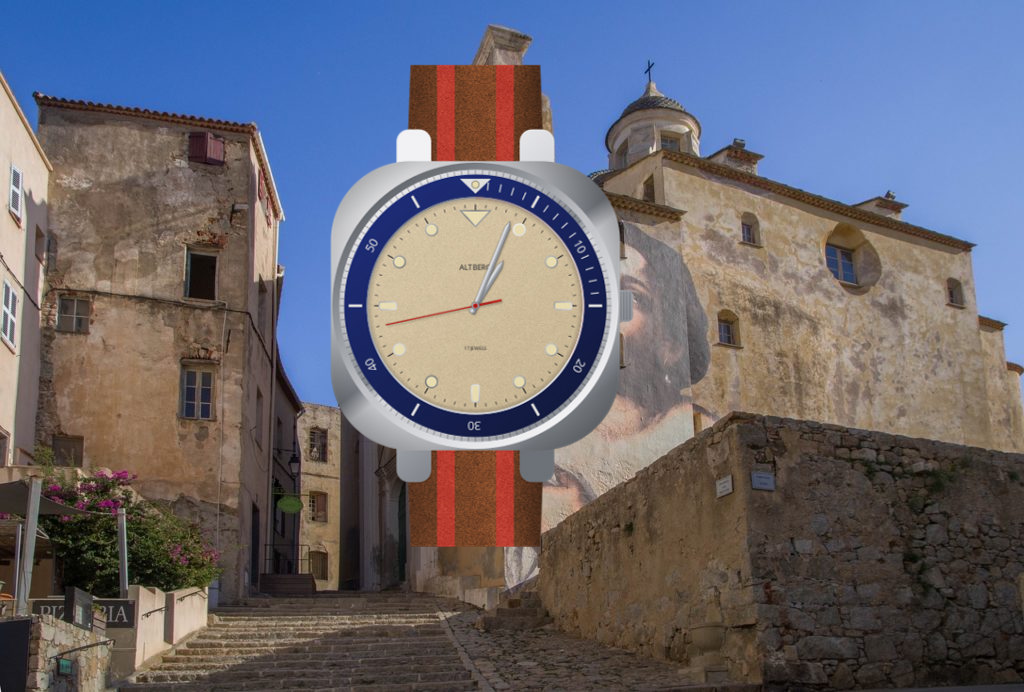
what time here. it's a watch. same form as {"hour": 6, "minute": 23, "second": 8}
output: {"hour": 1, "minute": 3, "second": 43}
